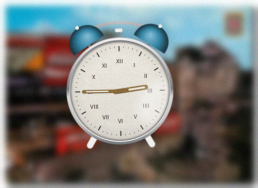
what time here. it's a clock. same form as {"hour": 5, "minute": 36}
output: {"hour": 2, "minute": 45}
